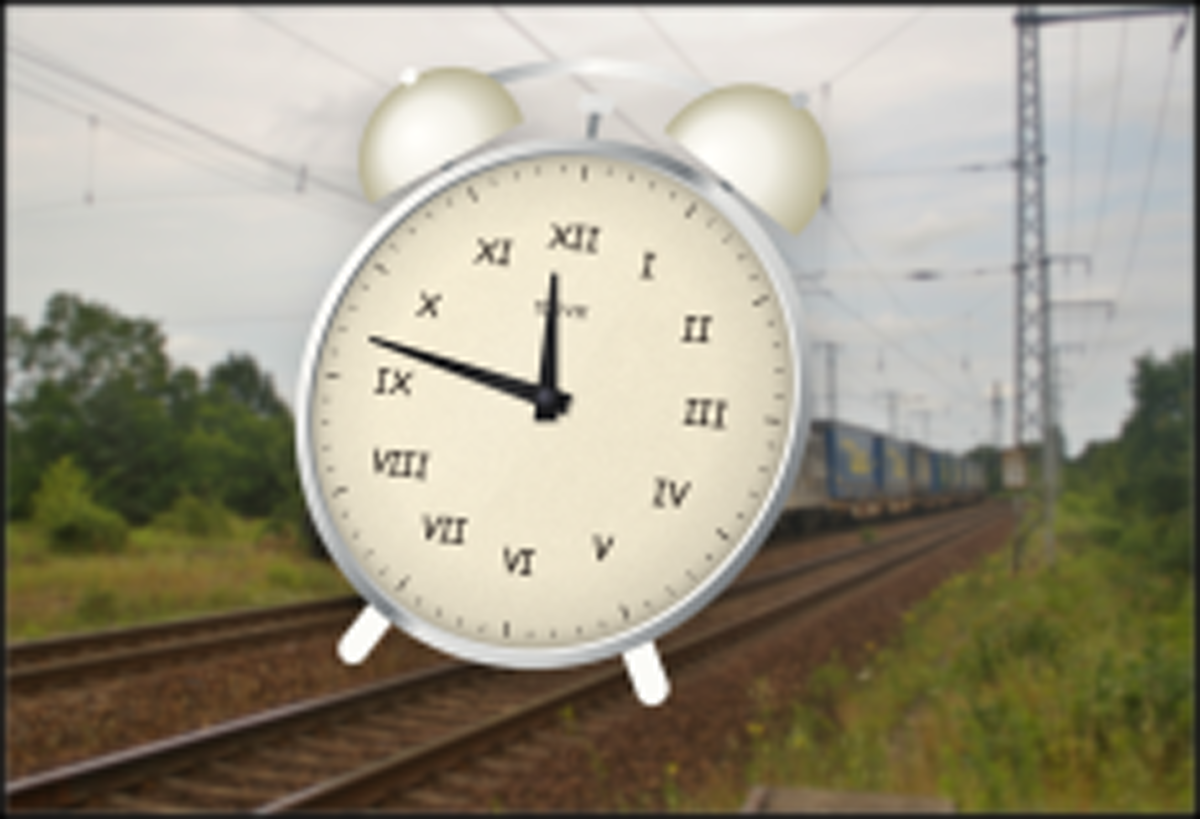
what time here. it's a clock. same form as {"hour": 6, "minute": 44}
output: {"hour": 11, "minute": 47}
